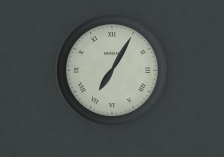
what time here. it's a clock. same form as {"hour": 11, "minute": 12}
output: {"hour": 7, "minute": 5}
